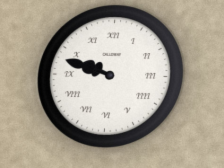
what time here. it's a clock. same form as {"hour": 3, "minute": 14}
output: {"hour": 9, "minute": 48}
